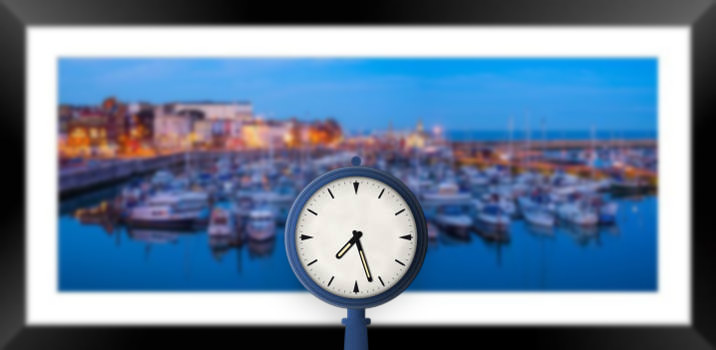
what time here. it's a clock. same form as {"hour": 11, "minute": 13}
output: {"hour": 7, "minute": 27}
